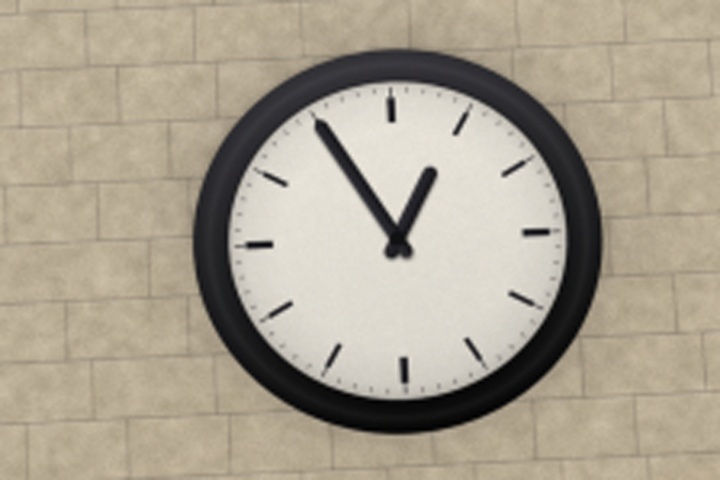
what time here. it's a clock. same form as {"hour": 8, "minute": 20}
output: {"hour": 12, "minute": 55}
